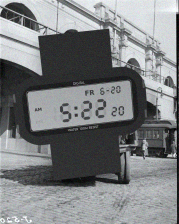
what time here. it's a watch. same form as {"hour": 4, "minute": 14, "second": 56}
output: {"hour": 5, "minute": 22, "second": 20}
